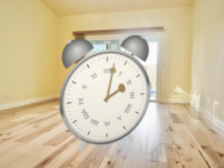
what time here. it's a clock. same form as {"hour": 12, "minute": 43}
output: {"hour": 2, "minute": 2}
